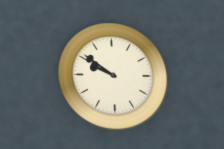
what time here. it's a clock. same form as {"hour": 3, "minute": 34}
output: {"hour": 9, "minute": 51}
